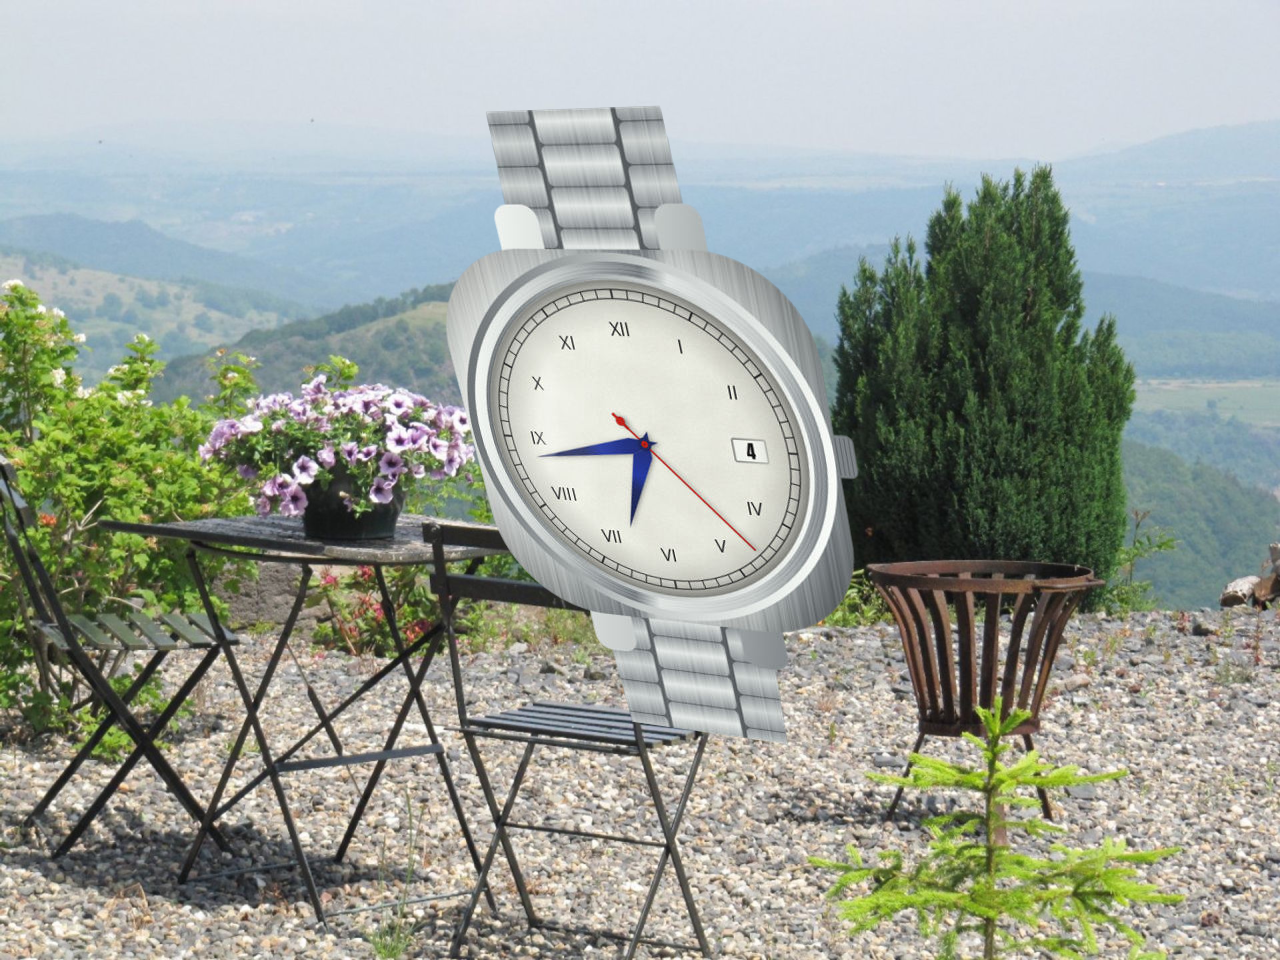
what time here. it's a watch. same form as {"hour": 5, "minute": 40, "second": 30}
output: {"hour": 6, "minute": 43, "second": 23}
